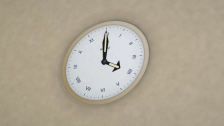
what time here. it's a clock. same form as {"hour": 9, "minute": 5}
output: {"hour": 4, "minute": 0}
